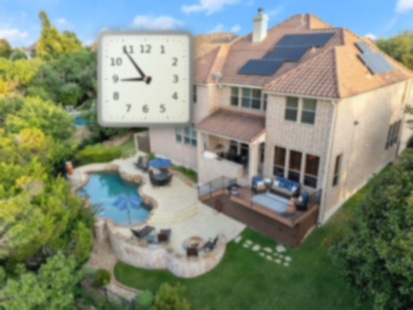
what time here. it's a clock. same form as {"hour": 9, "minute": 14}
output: {"hour": 8, "minute": 54}
